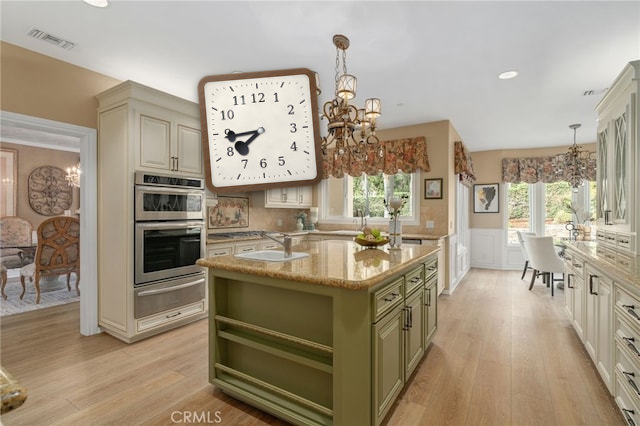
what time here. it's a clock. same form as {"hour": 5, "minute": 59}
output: {"hour": 7, "minute": 44}
